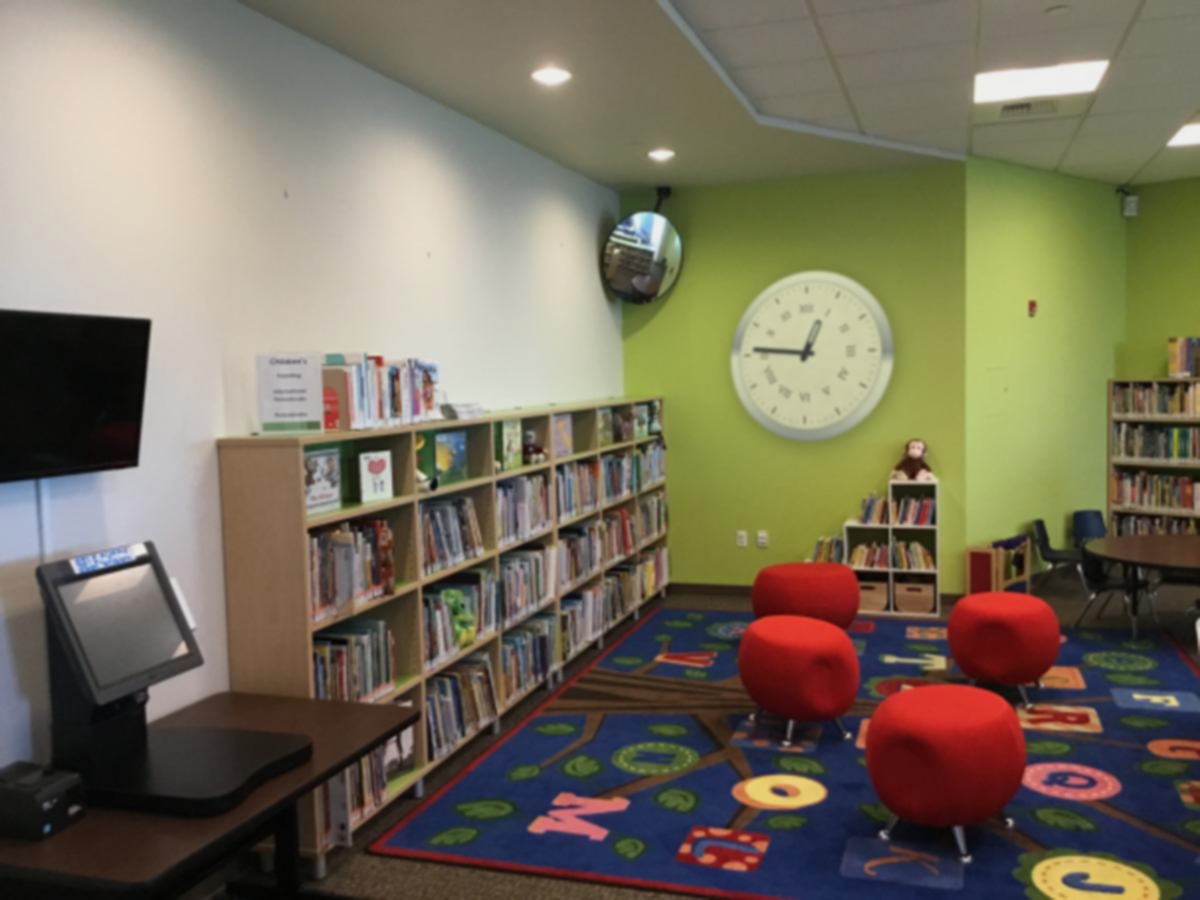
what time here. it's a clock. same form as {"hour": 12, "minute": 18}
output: {"hour": 12, "minute": 46}
